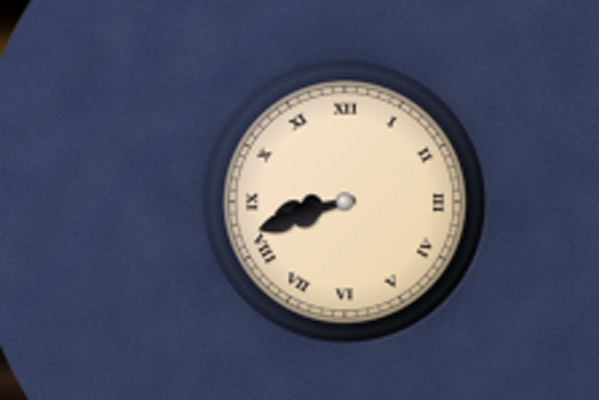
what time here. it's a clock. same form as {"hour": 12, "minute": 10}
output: {"hour": 8, "minute": 42}
